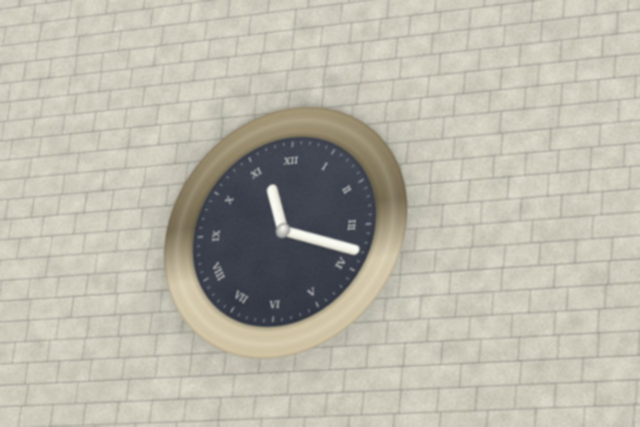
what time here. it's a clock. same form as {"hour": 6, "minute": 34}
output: {"hour": 11, "minute": 18}
